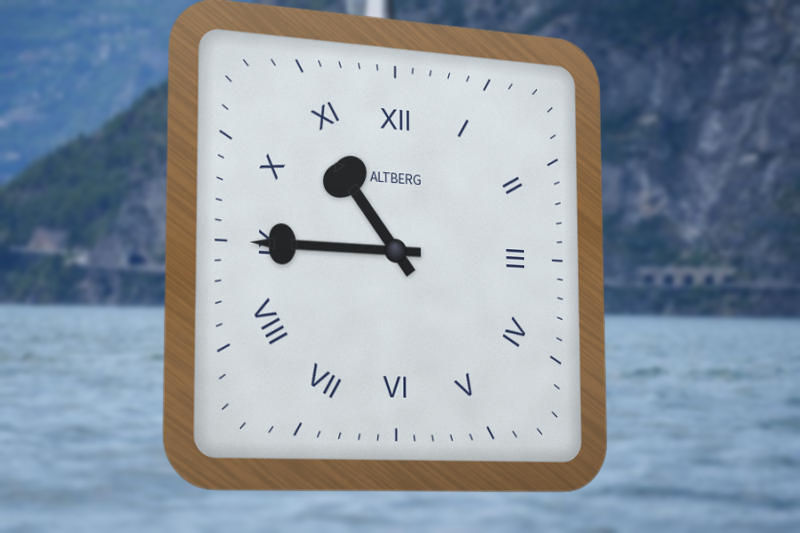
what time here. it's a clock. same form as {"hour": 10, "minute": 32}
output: {"hour": 10, "minute": 45}
